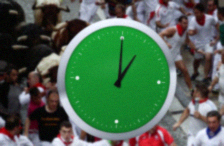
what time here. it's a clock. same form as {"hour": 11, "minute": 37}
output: {"hour": 1, "minute": 0}
